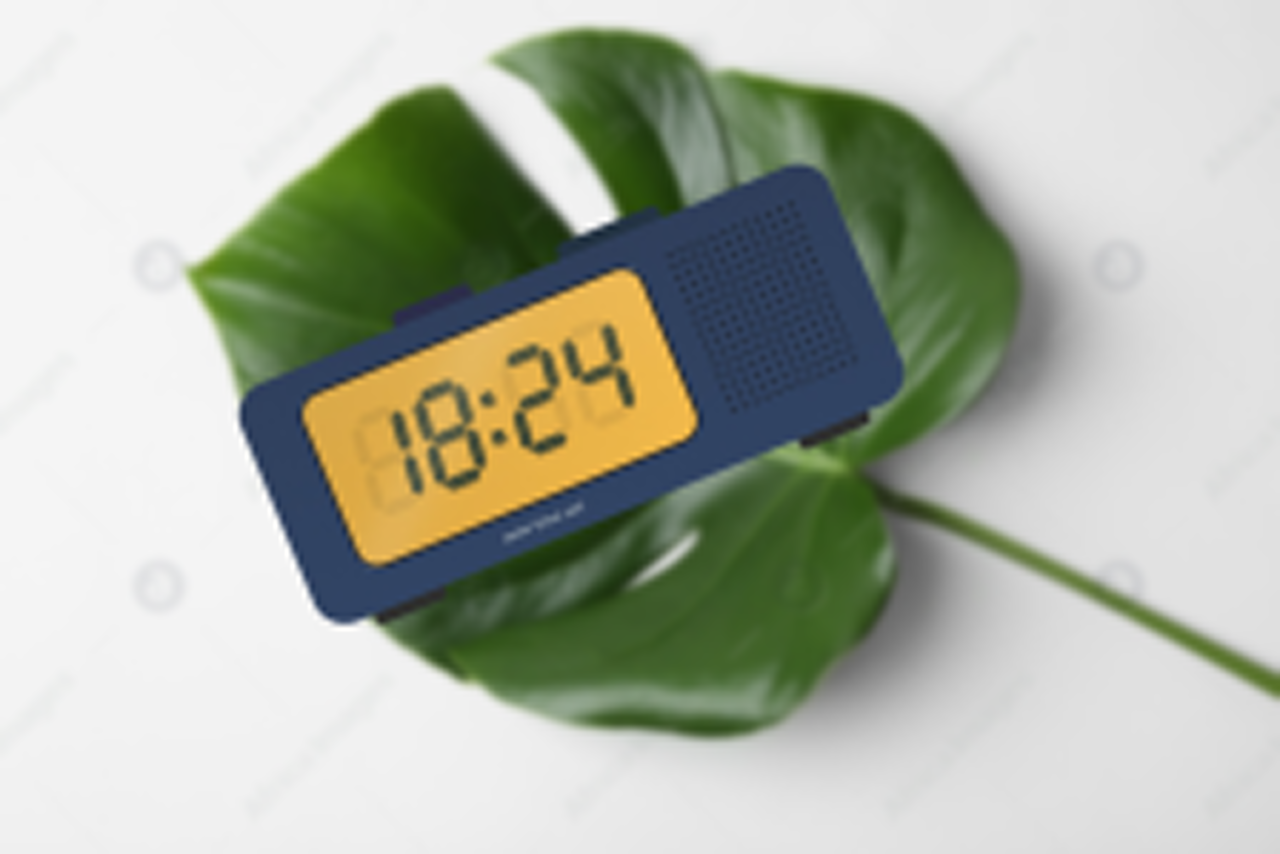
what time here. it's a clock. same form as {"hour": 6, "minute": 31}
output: {"hour": 18, "minute": 24}
